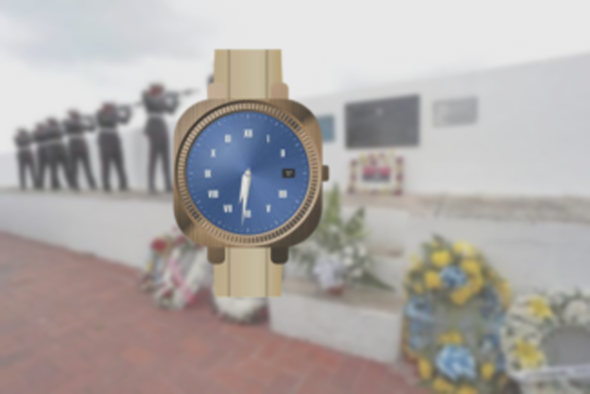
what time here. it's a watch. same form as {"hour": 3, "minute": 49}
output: {"hour": 6, "minute": 31}
